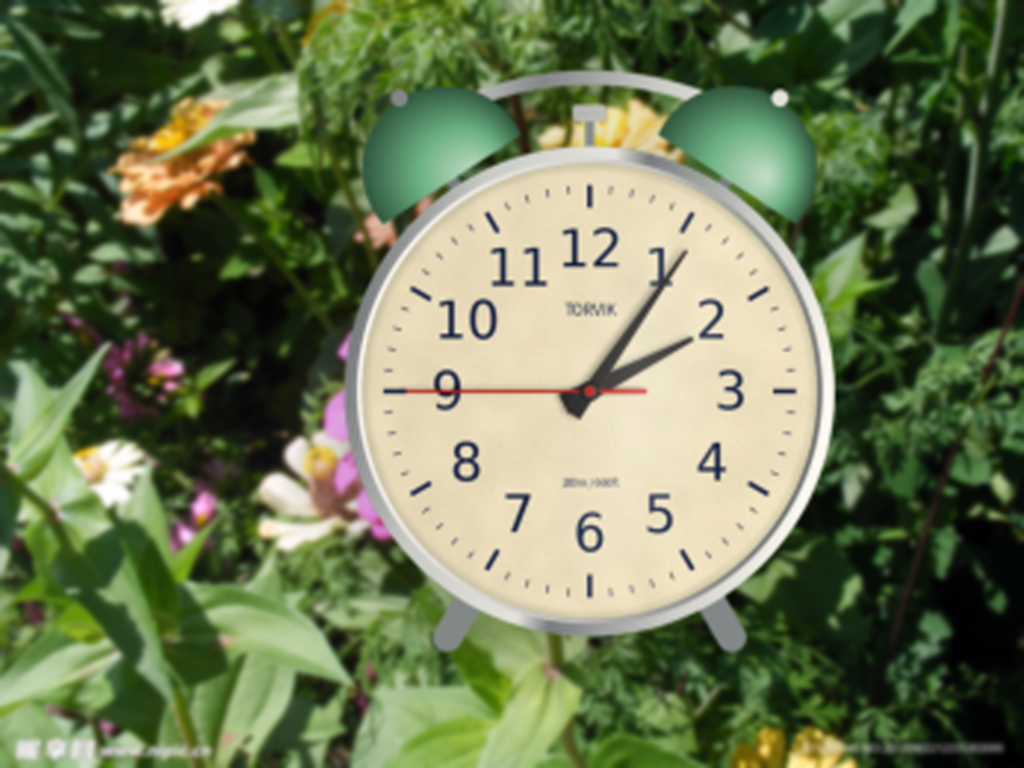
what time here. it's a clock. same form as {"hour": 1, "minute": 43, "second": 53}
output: {"hour": 2, "minute": 5, "second": 45}
